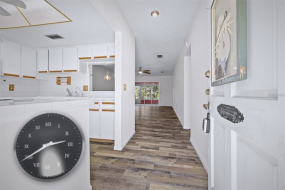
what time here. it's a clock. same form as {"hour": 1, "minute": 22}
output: {"hour": 2, "minute": 40}
